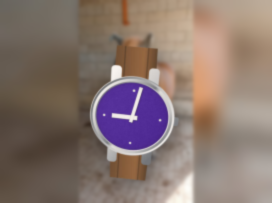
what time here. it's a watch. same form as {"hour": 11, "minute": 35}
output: {"hour": 9, "minute": 2}
